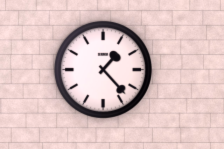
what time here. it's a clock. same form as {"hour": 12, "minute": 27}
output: {"hour": 1, "minute": 23}
